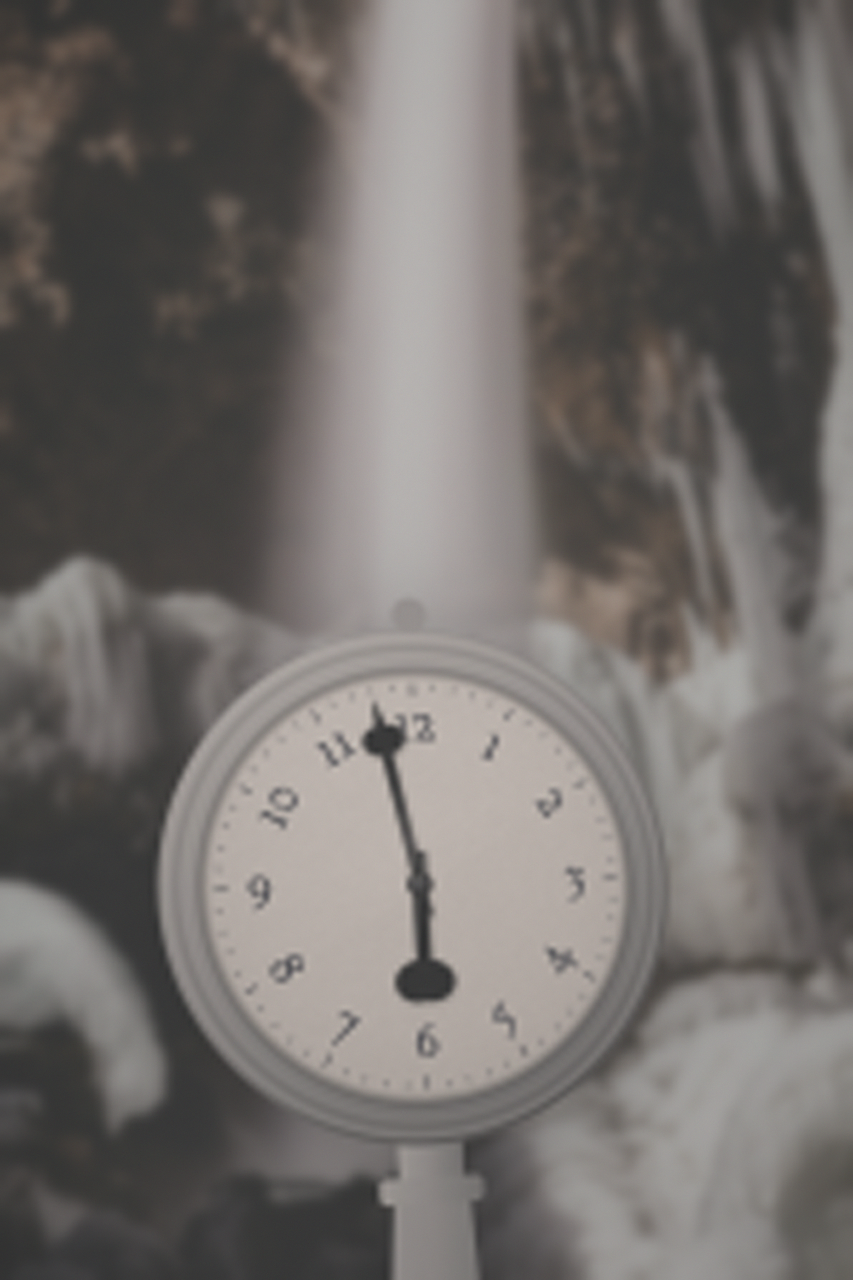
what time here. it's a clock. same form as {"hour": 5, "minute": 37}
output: {"hour": 5, "minute": 58}
